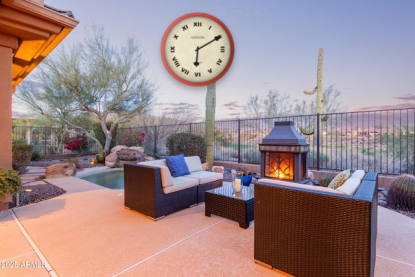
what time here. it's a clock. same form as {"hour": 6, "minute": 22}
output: {"hour": 6, "minute": 10}
